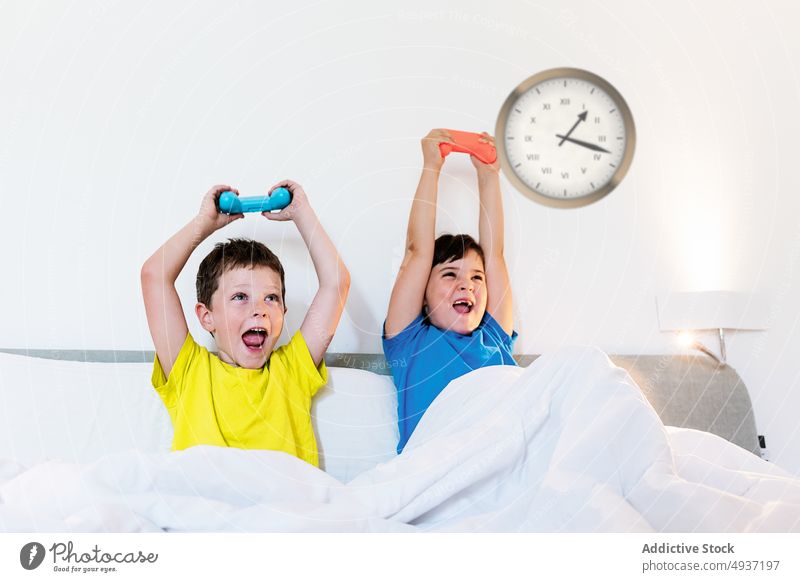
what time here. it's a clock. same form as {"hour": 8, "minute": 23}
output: {"hour": 1, "minute": 18}
